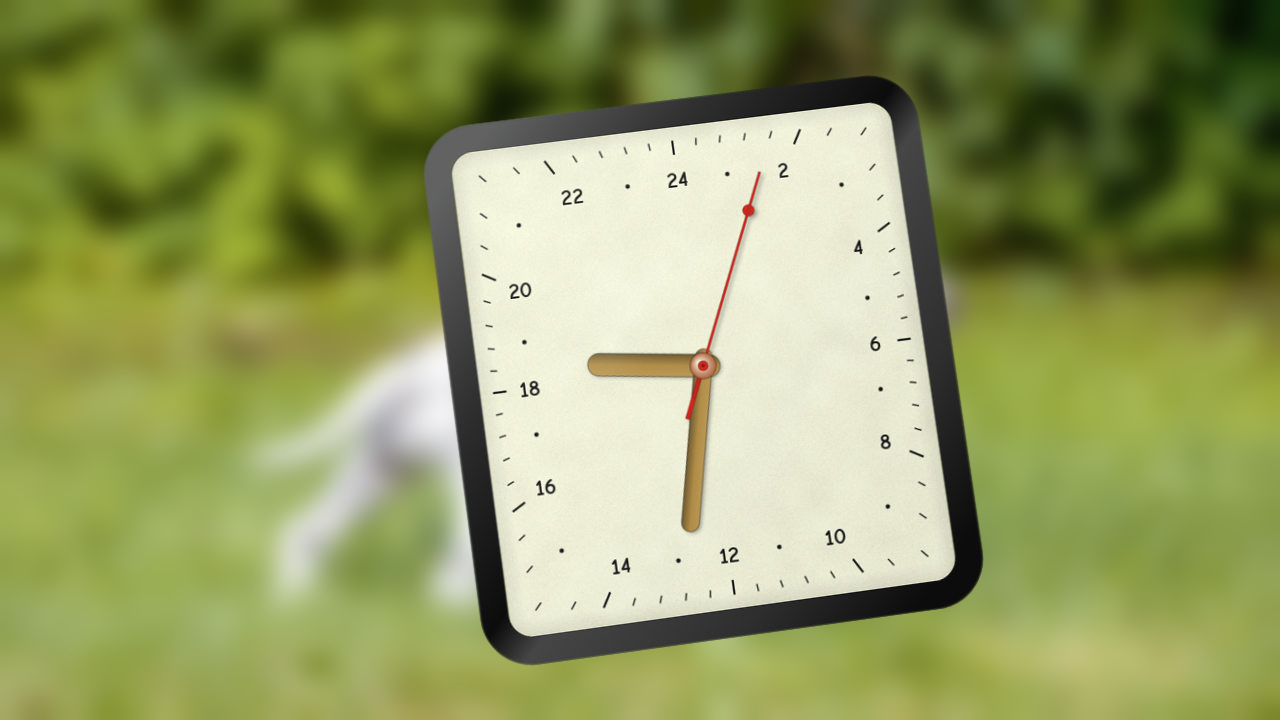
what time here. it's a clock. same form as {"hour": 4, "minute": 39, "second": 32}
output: {"hour": 18, "minute": 32, "second": 4}
